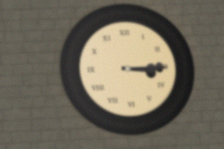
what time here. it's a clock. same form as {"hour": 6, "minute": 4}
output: {"hour": 3, "minute": 15}
